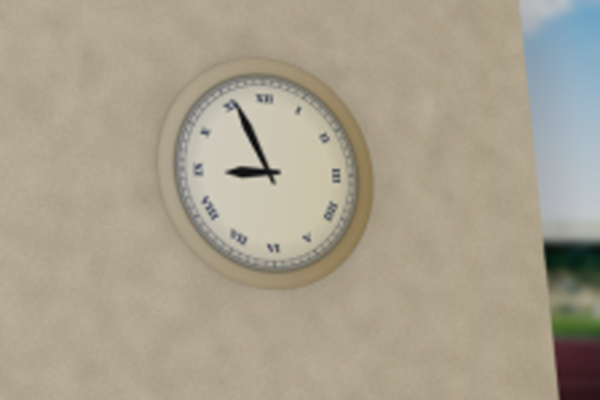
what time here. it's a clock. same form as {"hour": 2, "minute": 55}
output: {"hour": 8, "minute": 56}
